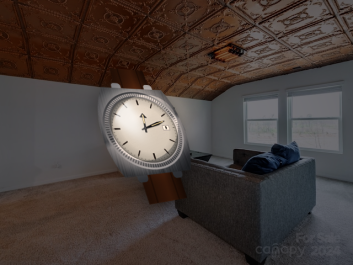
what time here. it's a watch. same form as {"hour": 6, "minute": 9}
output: {"hour": 12, "minute": 12}
